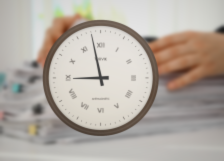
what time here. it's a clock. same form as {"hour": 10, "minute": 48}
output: {"hour": 8, "minute": 58}
